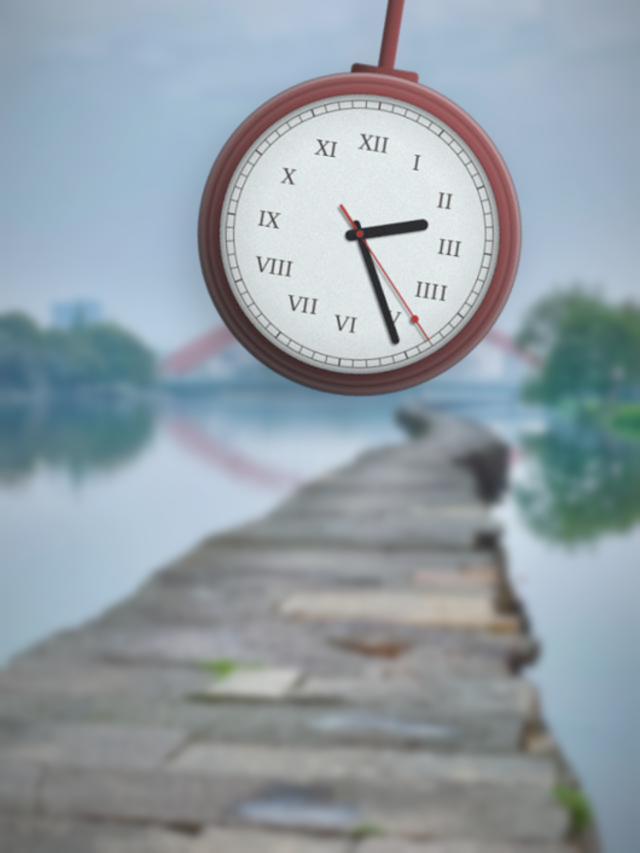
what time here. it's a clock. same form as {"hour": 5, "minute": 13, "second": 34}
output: {"hour": 2, "minute": 25, "second": 23}
